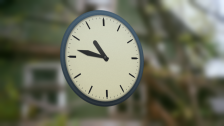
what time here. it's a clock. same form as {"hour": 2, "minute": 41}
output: {"hour": 10, "minute": 47}
